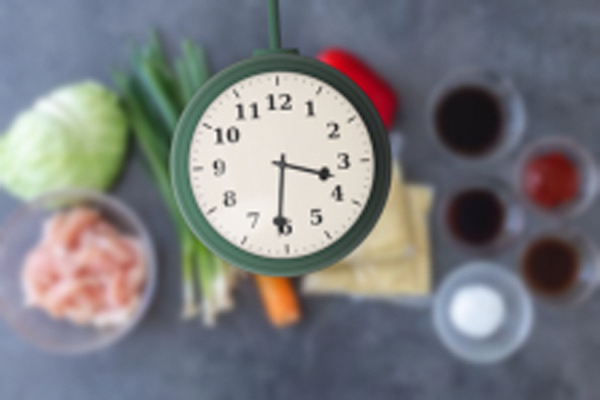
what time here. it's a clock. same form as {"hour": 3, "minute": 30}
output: {"hour": 3, "minute": 31}
